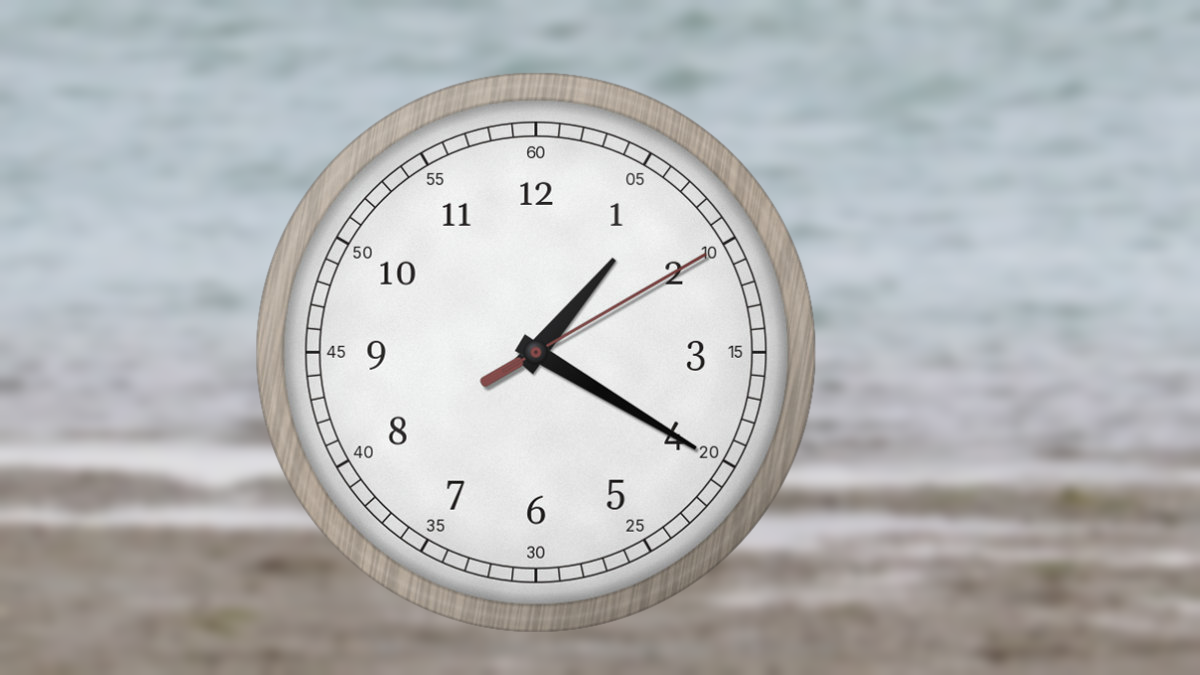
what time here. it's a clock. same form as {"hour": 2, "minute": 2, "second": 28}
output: {"hour": 1, "minute": 20, "second": 10}
